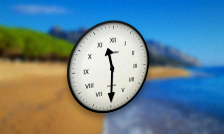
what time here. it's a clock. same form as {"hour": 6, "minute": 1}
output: {"hour": 11, "minute": 30}
